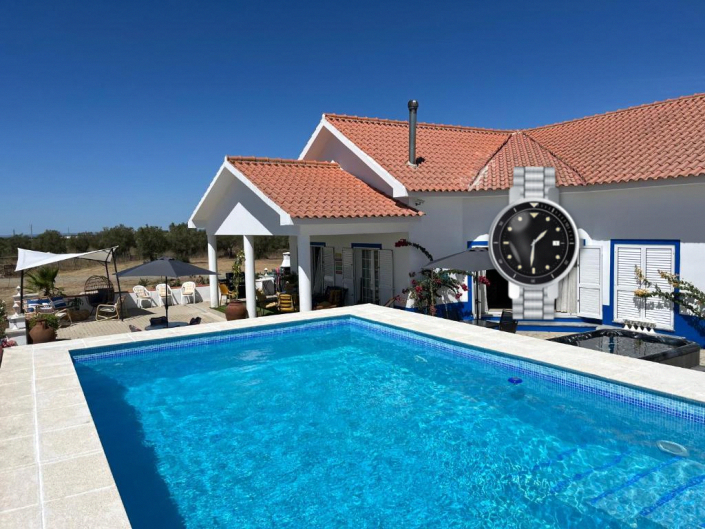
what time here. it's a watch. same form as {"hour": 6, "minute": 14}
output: {"hour": 1, "minute": 31}
